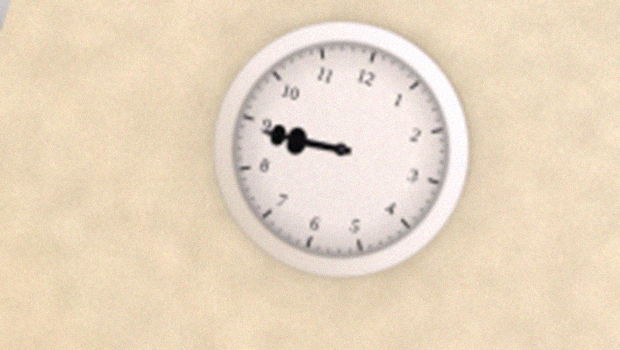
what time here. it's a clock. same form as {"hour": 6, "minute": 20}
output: {"hour": 8, "minute": 44}
